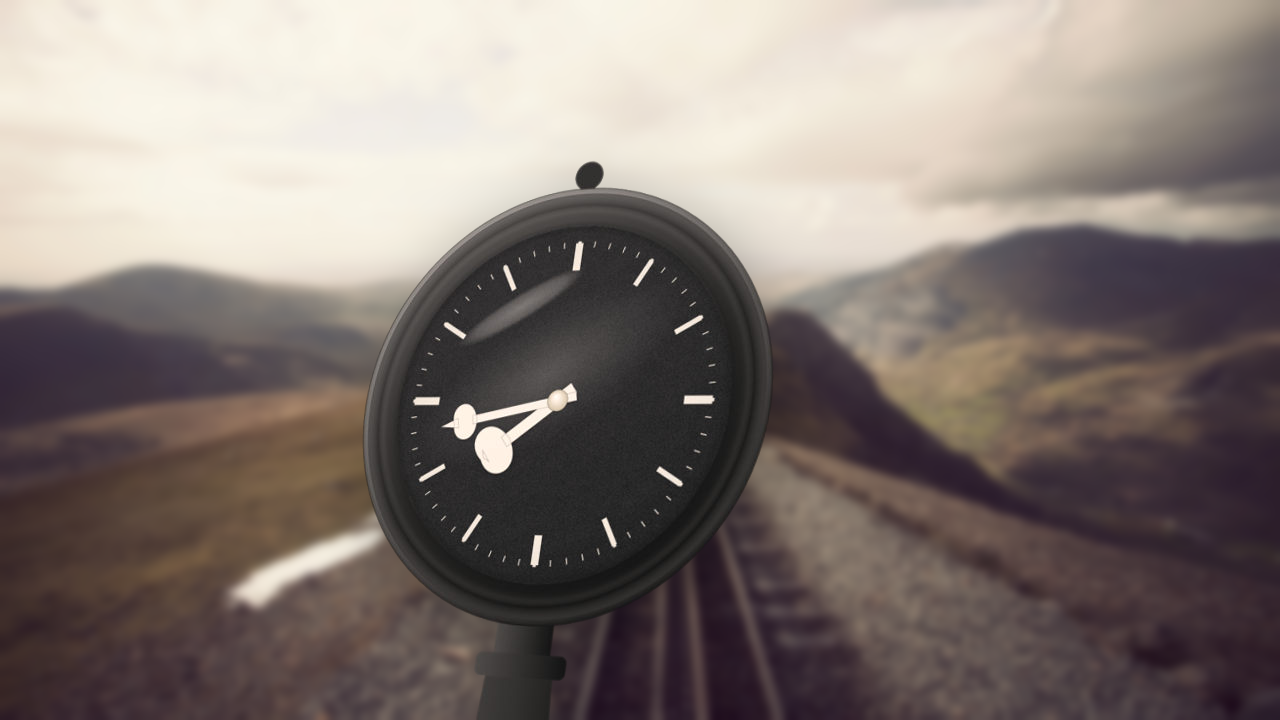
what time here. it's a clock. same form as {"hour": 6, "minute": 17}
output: {"hour": 7, "minute": 43}
